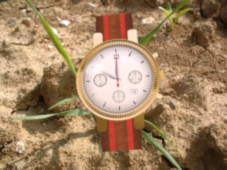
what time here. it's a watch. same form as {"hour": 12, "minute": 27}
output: {"hour": 10, "minute": 0}
